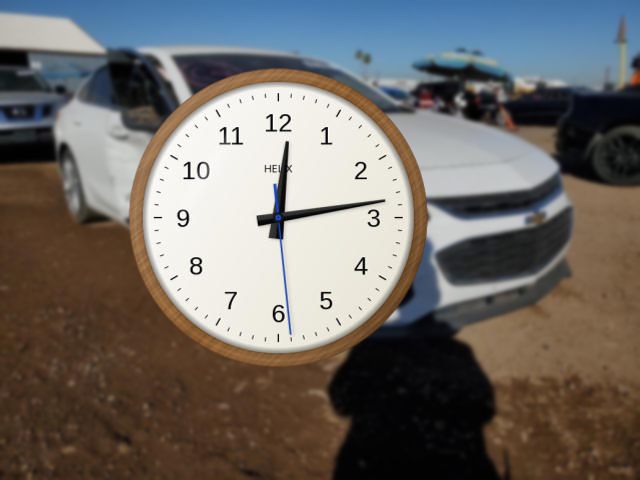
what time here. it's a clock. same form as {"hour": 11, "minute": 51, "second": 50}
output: {"hour": 12, "minute": 13, "second": 29}
